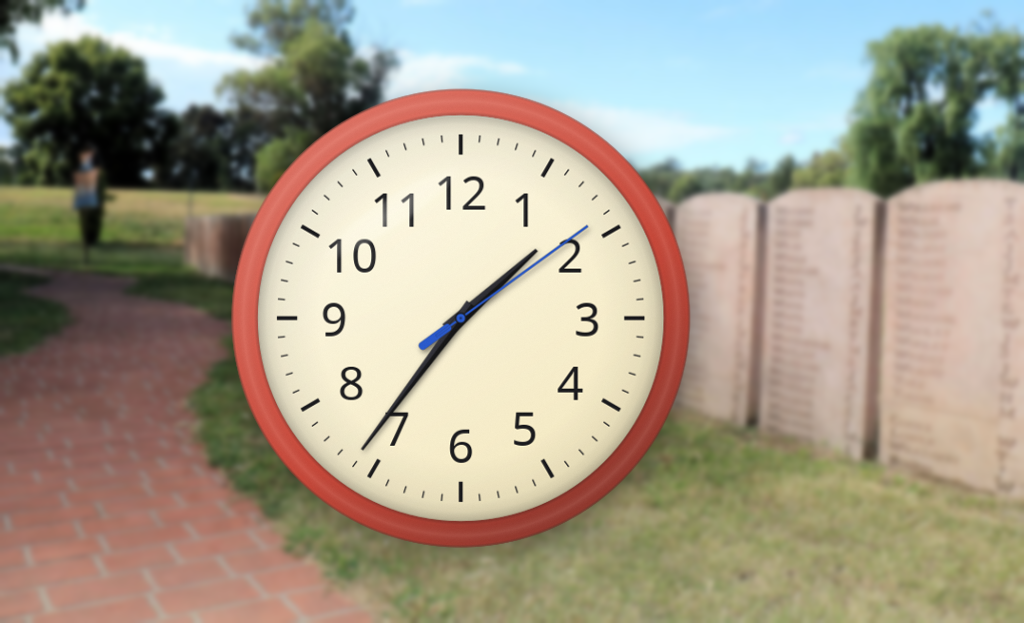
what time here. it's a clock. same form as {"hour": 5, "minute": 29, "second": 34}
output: {"hour": 1, "minute": 36, "second": 9}
